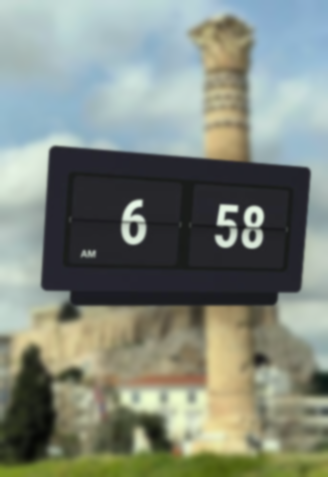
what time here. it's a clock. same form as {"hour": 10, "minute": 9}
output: {"hour": 6, "minute": 58}
